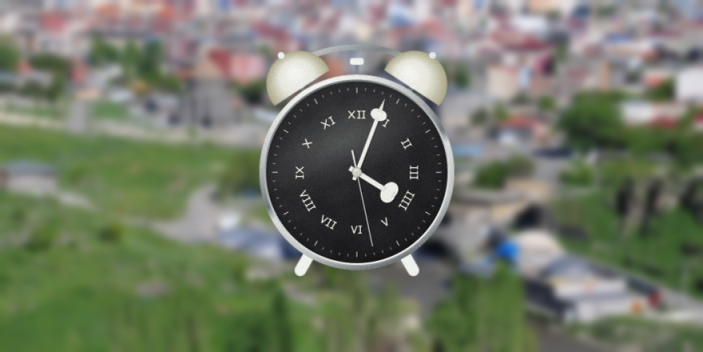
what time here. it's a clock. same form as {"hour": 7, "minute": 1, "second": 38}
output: {"hour": 4, "minute": 3, "second": 28}
